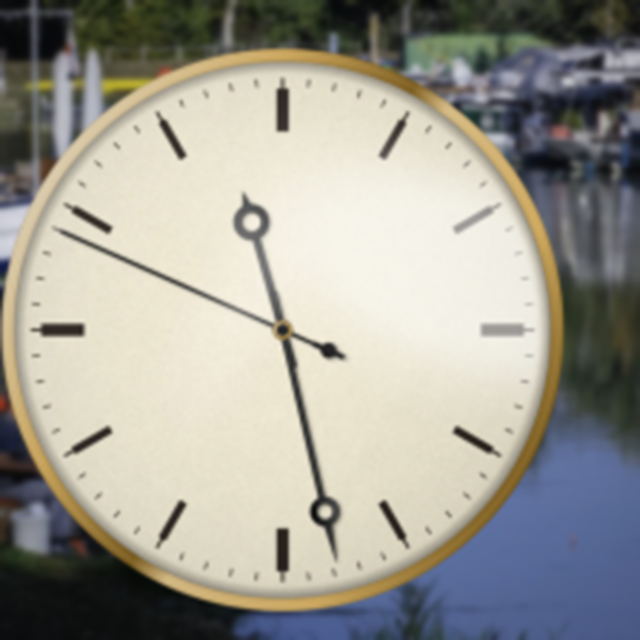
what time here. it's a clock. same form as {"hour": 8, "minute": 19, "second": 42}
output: {"hour": 11, "minute": 27, "second": 49}
